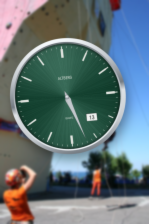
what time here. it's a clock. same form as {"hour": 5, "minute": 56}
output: {"hour": 5, "minute": 27}
